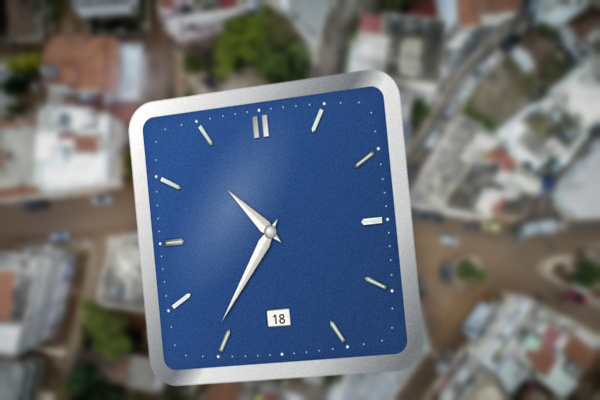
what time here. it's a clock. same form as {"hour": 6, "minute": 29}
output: {"hour": 10, "minute": 36}
